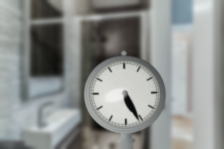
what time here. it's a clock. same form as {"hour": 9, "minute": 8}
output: {"hour": 5, "minute": 26}
